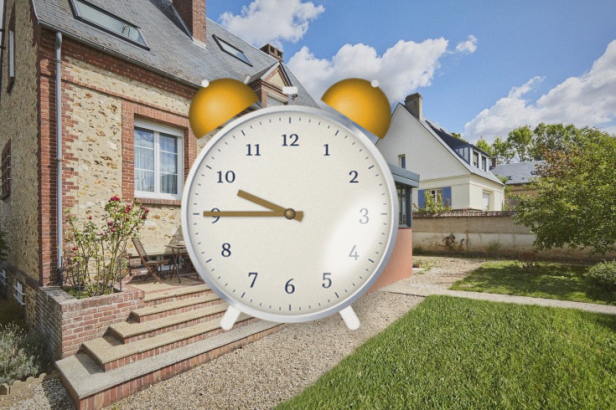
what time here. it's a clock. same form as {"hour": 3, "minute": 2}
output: {"hour": 9, "minute": 45}
